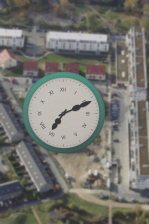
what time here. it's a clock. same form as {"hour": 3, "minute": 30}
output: {"hour": 7, "minute": 11}
